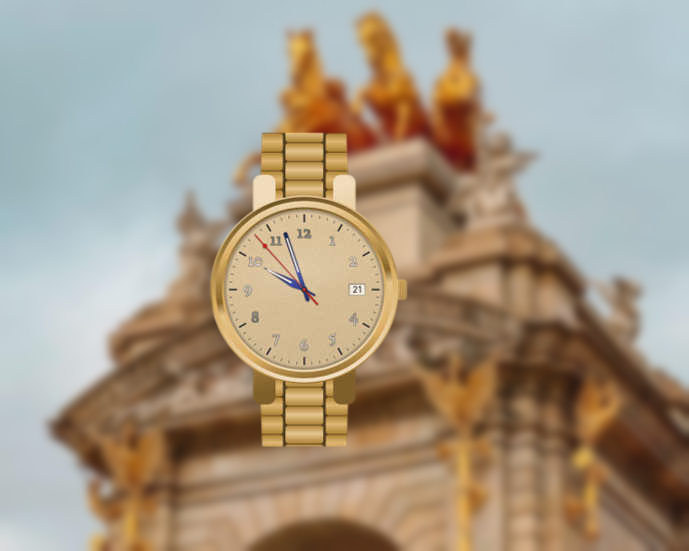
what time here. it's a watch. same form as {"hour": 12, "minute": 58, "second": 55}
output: {"hour": 9, "minute": 56, "second": 53}
